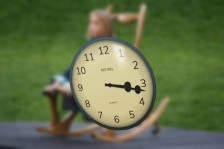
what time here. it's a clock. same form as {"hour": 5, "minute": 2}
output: {"hour": 3, "minute": 17}
